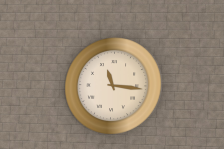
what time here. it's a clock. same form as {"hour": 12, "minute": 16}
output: {"hour": 11, "minute": 16}
